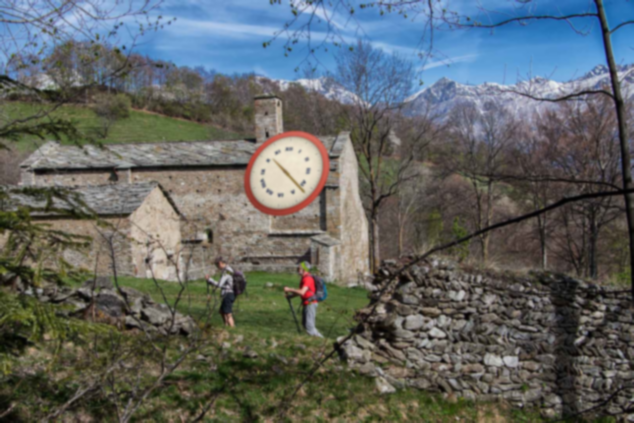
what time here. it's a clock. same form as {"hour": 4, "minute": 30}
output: {"hour": 10, "minute": 22}
